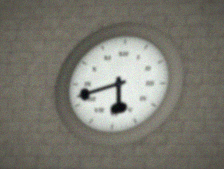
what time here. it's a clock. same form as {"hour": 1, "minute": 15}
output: {"hour": 5, "minute": 42}
